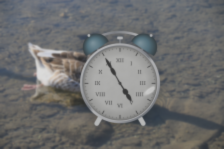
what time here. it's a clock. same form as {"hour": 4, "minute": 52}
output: {"hour": 4, "minute": 55}
